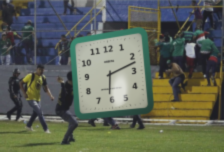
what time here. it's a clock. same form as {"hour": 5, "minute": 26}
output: {"hour": 6, "minute": 12}
